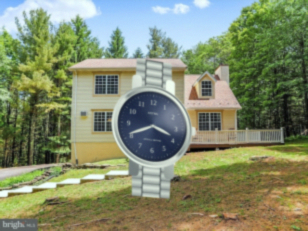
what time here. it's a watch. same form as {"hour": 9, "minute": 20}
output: {"hour": 3, "minute": 41}
